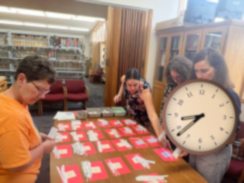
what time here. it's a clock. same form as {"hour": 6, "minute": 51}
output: {"hour": 8, "minute": 38}
